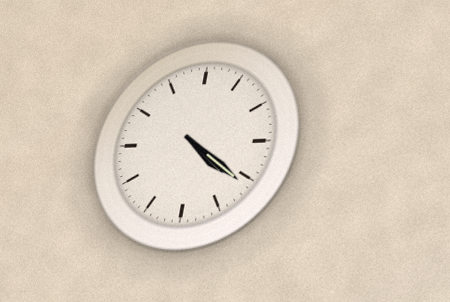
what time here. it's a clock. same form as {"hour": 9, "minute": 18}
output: {"hour": 4, "minute": 21}
